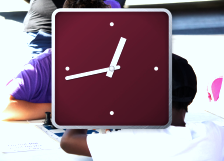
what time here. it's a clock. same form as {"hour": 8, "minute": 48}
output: {"hour": 12, "minute": 43}
